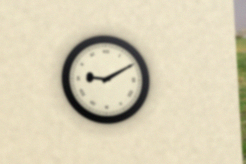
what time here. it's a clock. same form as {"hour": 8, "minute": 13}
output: {"hour": 9, "minute": 10}
